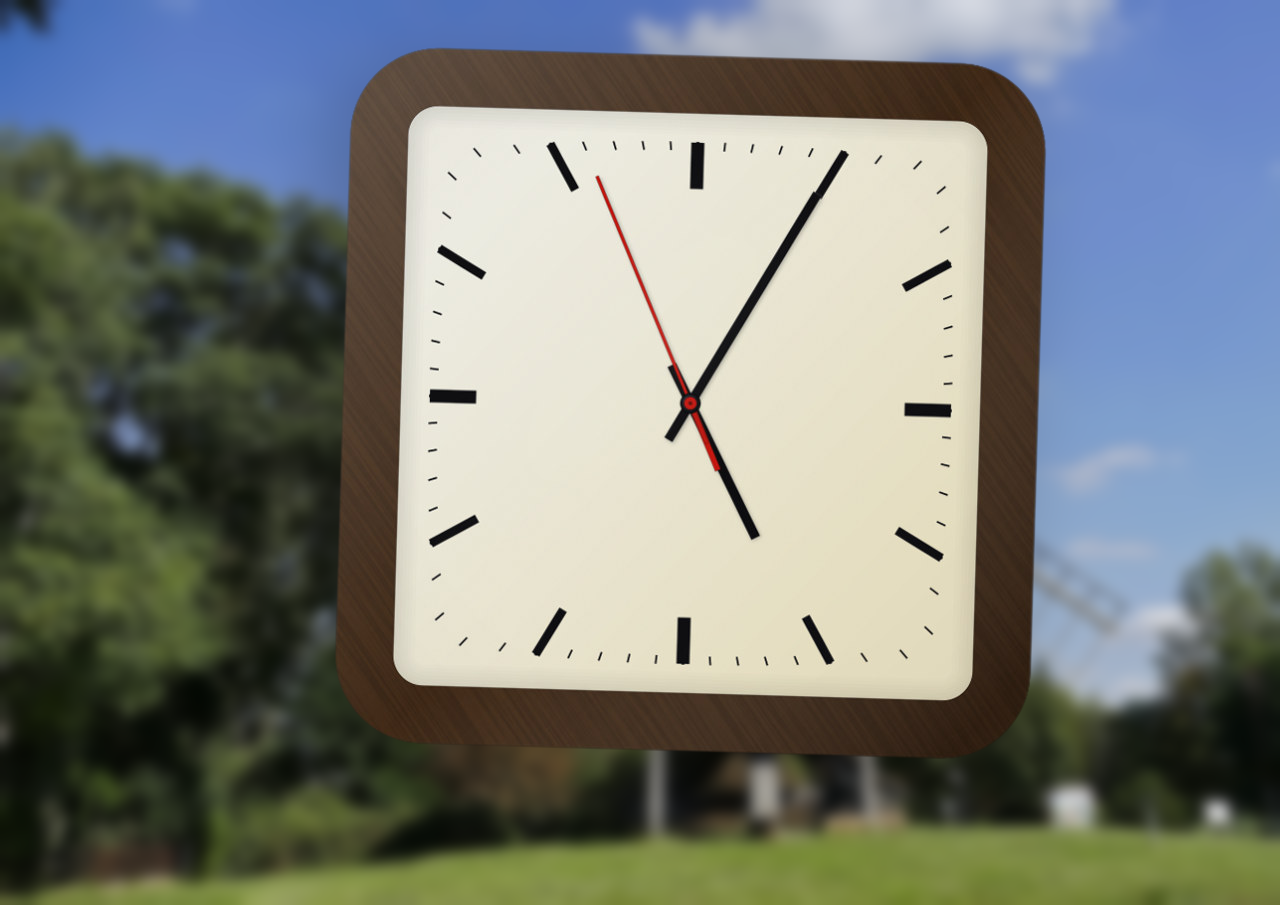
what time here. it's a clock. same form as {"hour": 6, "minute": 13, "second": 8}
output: {"hour": 5, "minute": 4, "second": 56}
